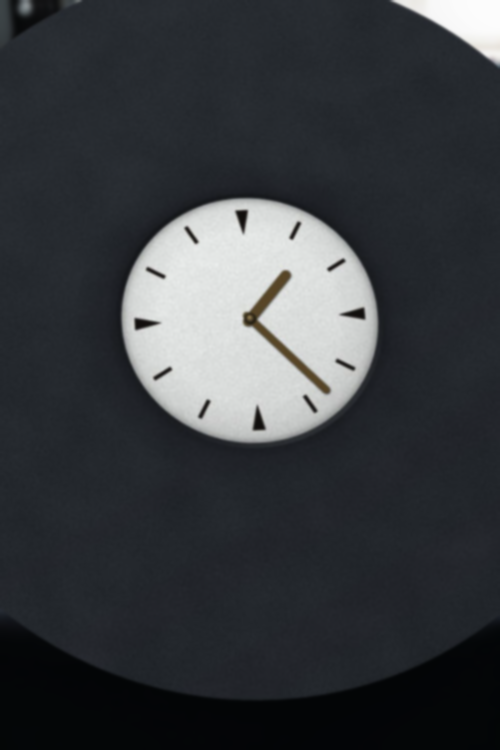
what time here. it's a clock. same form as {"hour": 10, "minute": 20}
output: {"hour": 1, "minute": 23}
